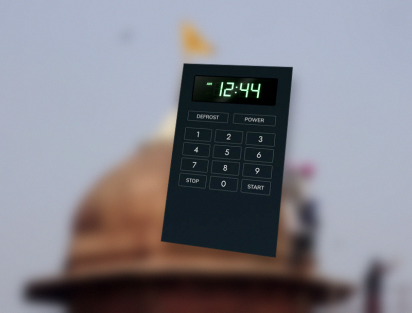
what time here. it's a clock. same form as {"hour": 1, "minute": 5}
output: {"hour": 12, "minute": 44}
